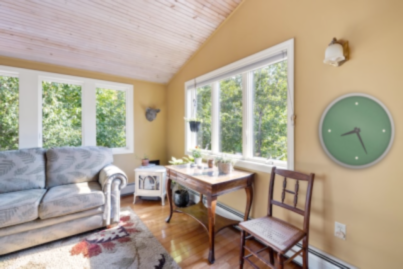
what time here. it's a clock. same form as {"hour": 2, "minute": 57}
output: {"hour": 8, "minute": 26}
